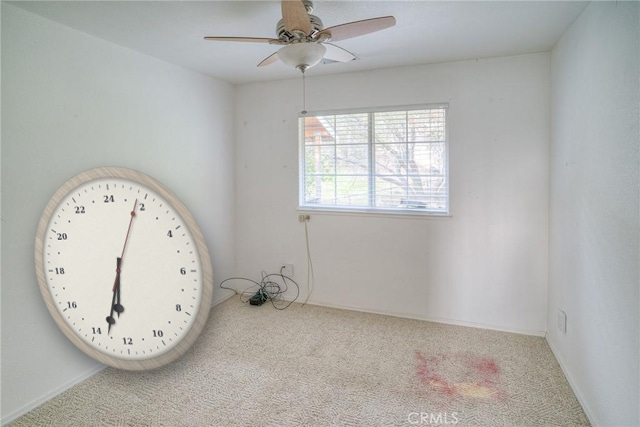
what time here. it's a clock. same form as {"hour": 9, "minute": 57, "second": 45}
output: {"hour": 12, "minute": 33, "second": 4}
